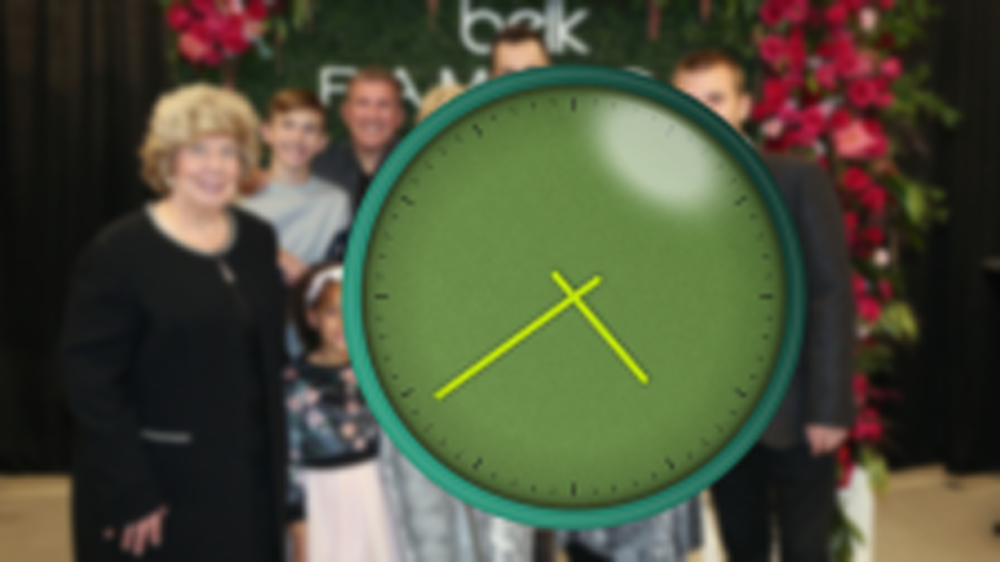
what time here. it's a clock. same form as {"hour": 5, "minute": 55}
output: {"hour": 4, "minute": 39}
